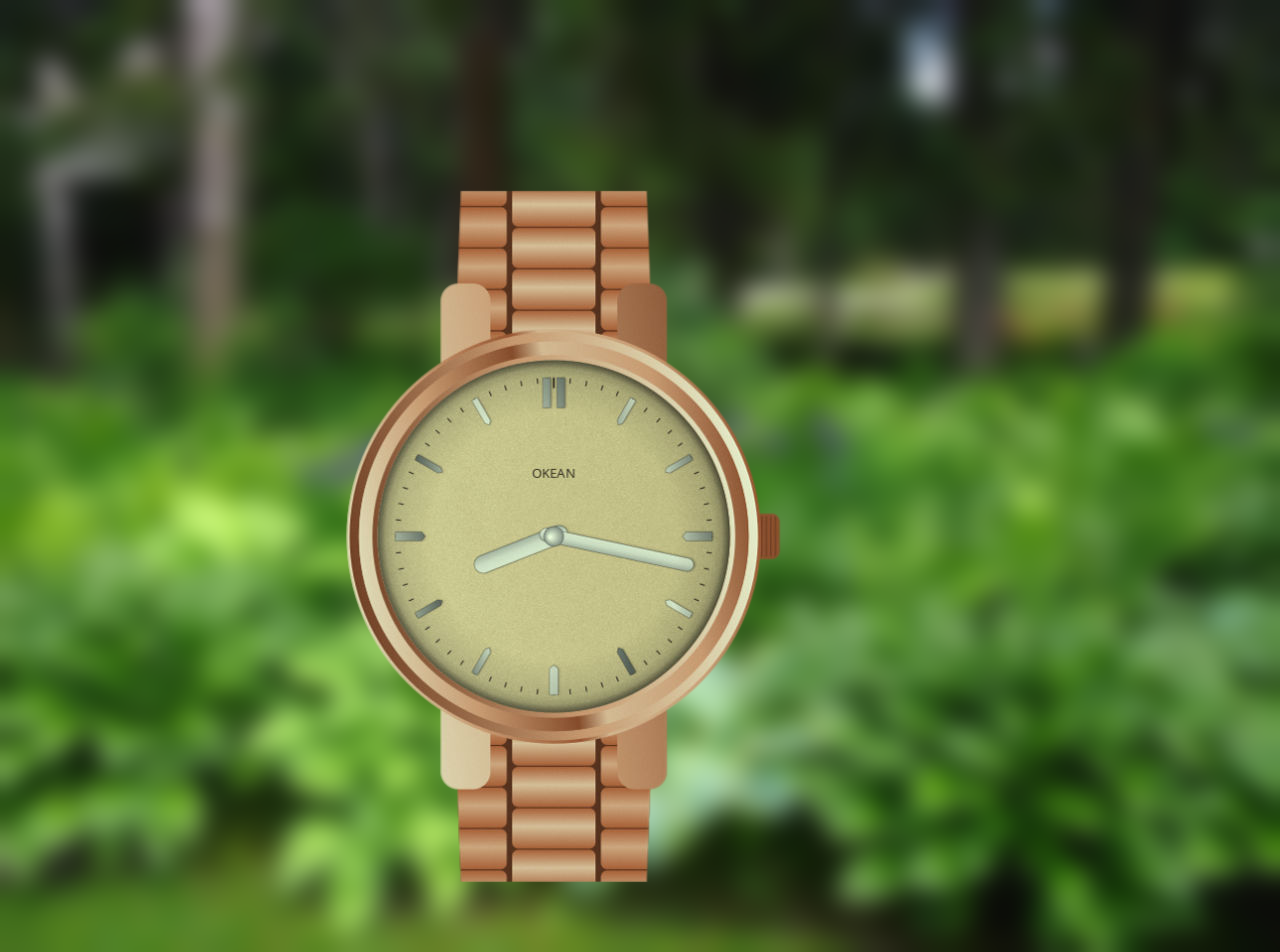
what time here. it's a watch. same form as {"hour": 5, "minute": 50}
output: {"hour": 8, "minute": 17}
